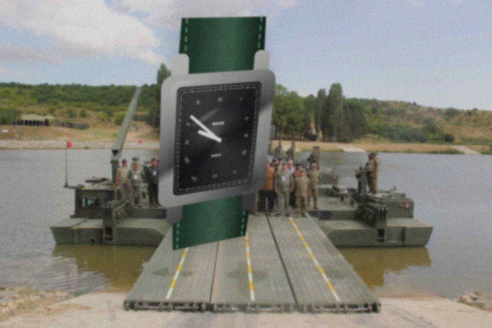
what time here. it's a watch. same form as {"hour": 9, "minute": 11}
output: {"hour": 9, "minute": 52}
